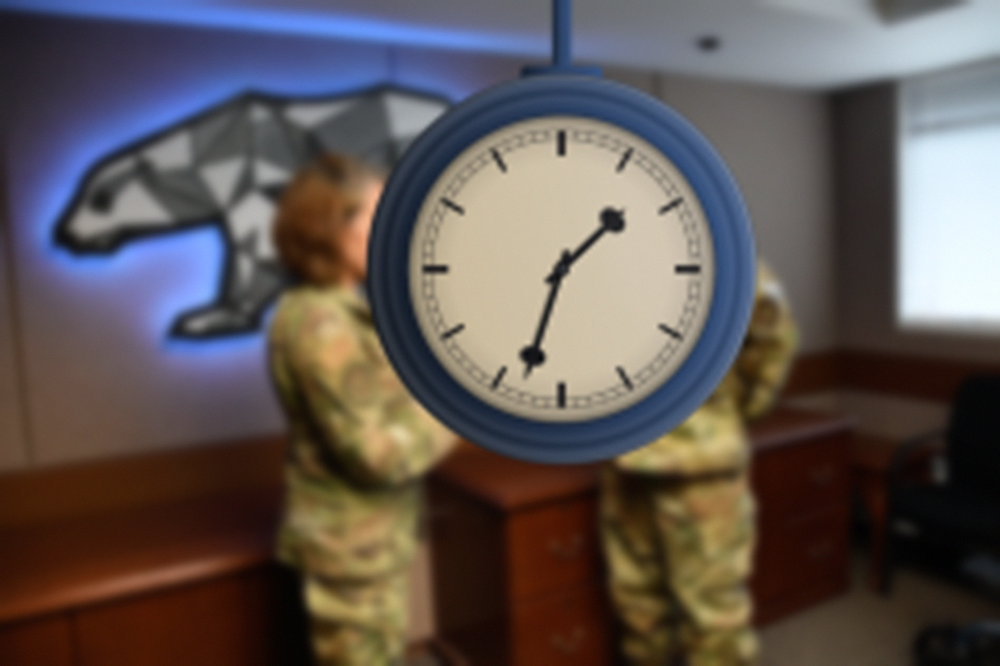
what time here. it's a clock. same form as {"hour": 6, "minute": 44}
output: {"hour": 1, "minute": 33}
